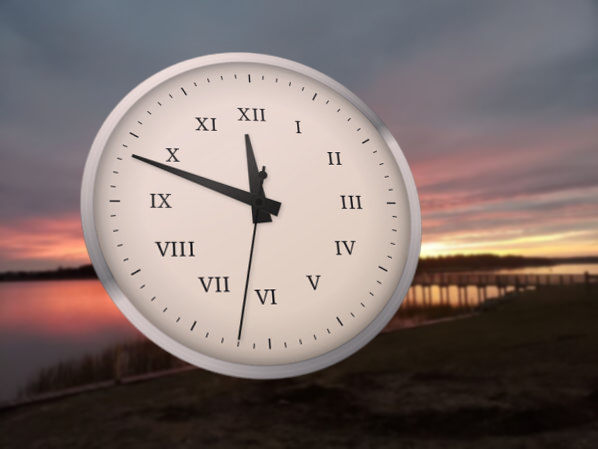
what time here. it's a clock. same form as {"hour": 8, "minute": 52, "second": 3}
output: {"hour": 11, "minute": 48, "second": 32}
